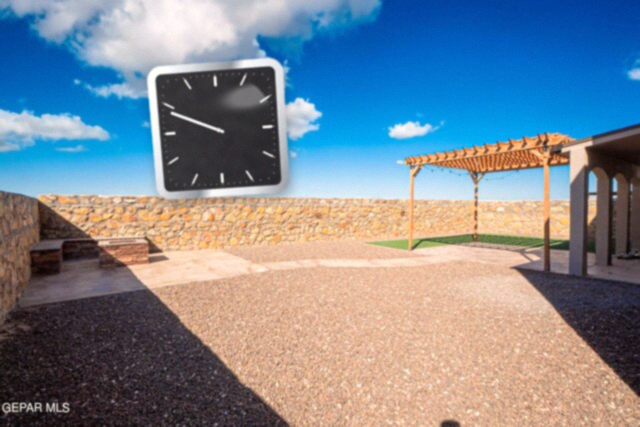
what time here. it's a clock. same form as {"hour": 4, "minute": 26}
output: {"hour": 9, "minute": 49}
